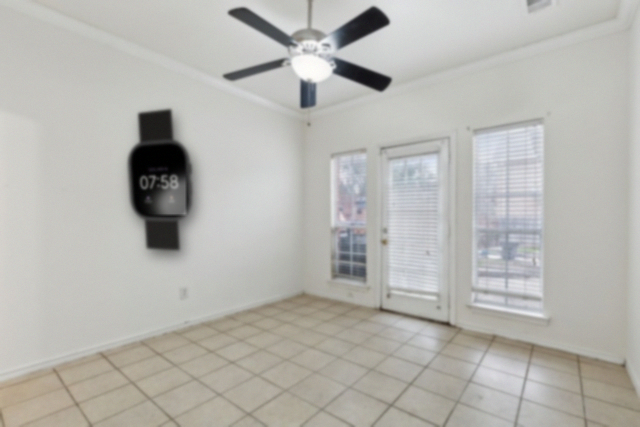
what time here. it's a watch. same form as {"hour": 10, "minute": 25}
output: {"hour": 7, "minute": 58}
